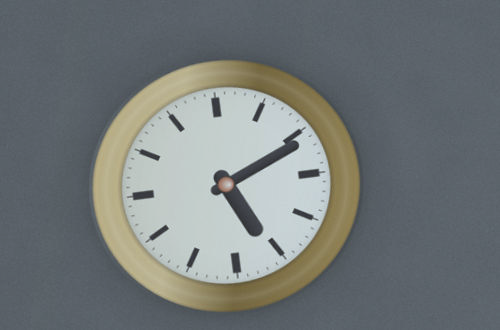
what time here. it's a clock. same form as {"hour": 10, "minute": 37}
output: {"hour": 5, "minute": 11}
